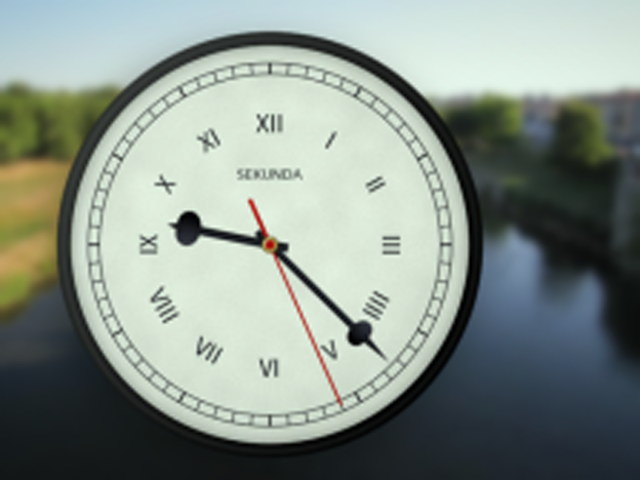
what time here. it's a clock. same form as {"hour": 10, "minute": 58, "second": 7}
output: {"hour": 9, "minute": 22, "second": 26}
